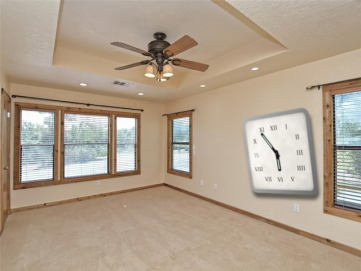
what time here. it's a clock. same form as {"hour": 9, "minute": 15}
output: {"hour": 5, "minute": 54}
